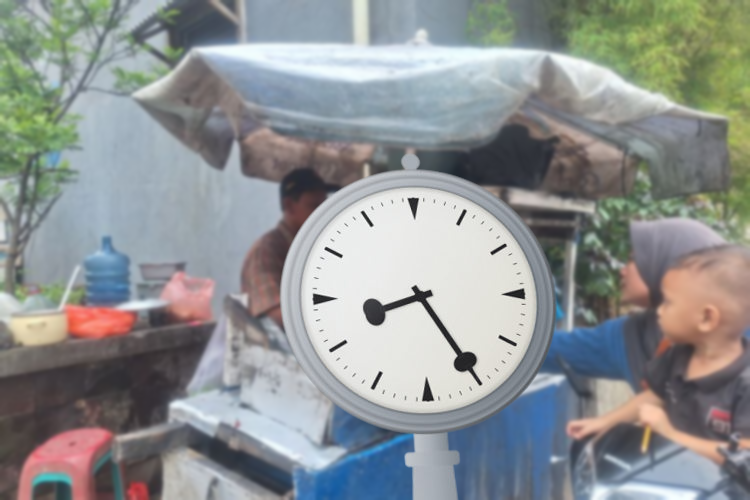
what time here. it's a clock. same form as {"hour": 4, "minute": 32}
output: {"hour": 8, "minute": 25}
